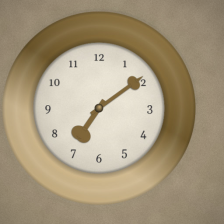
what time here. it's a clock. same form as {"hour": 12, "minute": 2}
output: {"hour": 7, "minute": 9}
